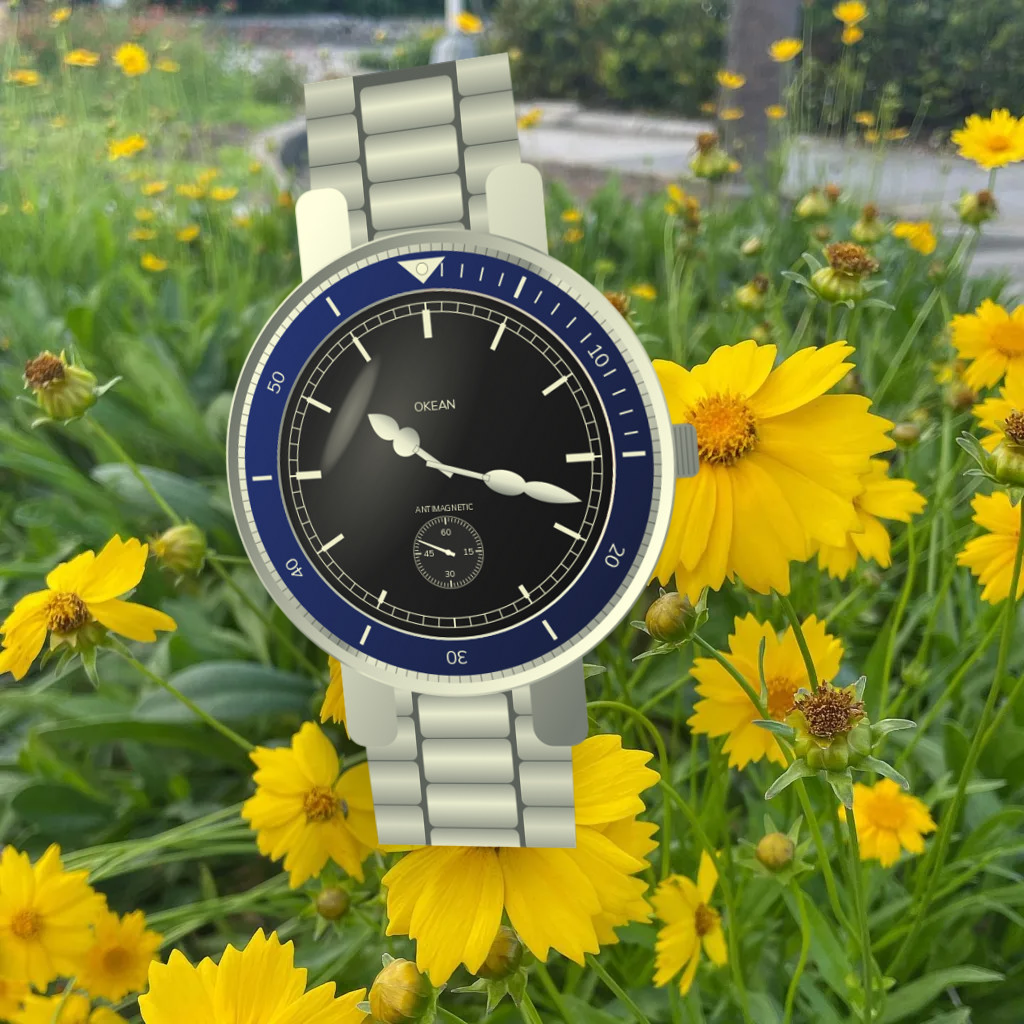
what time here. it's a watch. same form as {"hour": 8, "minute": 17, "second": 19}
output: {"hour": 10, "minute": 17, "second": 49}
